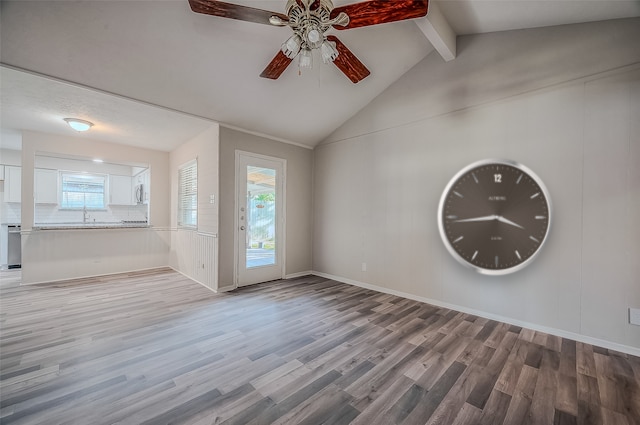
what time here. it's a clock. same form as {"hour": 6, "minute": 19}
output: {"hour": 3, "minute": 44}
